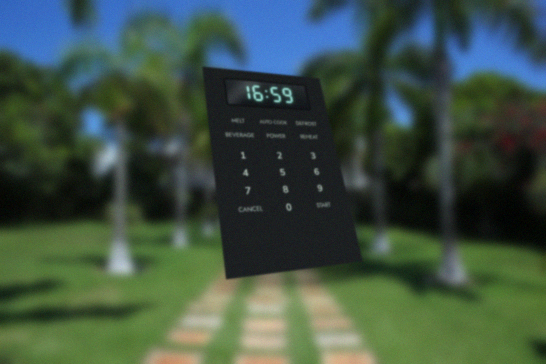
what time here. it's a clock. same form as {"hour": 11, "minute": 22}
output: {"hour": 16, "minute": 59}
